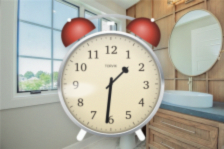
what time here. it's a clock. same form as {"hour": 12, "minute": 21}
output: {"hour": 1, "minute": 31}
